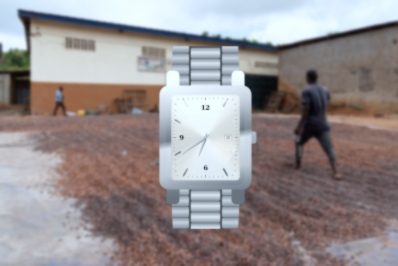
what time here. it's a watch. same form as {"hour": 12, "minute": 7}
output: {"hour": 6, "minute": 39}
